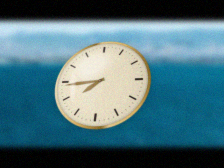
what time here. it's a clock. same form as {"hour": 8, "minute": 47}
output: {"hour": 7, "minute": 44}
